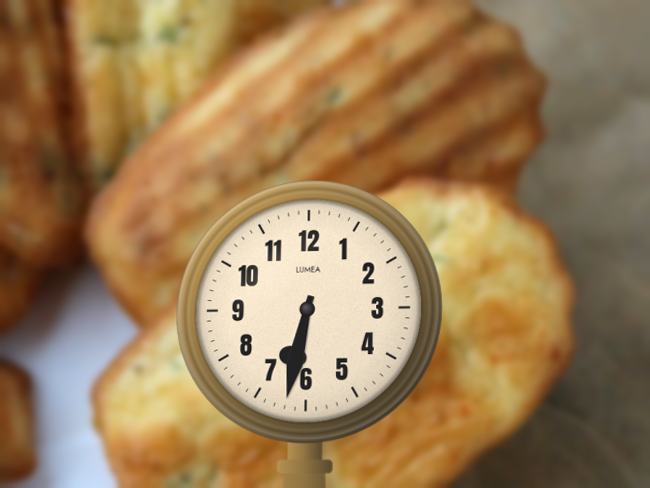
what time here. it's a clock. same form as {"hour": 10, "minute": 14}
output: {"hour": 6, "minute": 32}
